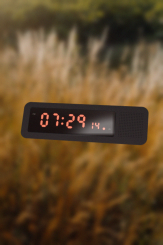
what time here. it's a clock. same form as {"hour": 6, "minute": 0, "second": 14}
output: {"hour": 7, "minute": 29, "second": 14}
